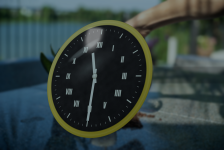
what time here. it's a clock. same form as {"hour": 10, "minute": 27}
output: {"hour": 11, "minute": 30}
